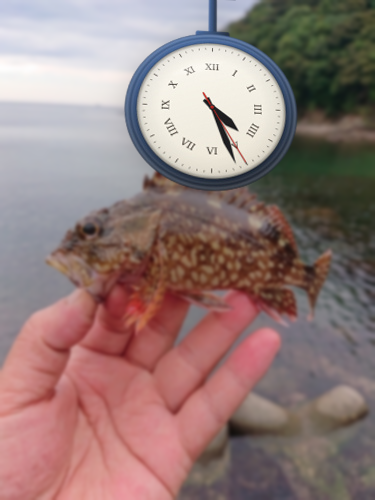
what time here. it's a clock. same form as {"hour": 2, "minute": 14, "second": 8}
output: {"hour": 4, "minute": 26, "second": 25}
